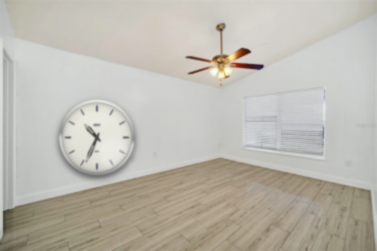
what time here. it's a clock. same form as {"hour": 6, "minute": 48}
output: {"hour": 10, "minute": 34}
